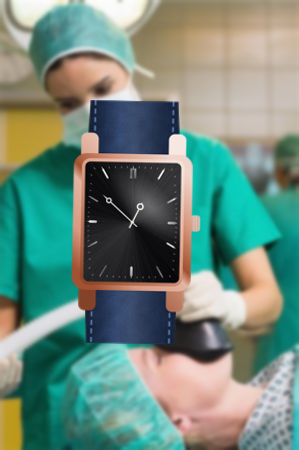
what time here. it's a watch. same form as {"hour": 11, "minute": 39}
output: {"hour": 12, "minute": 52}
